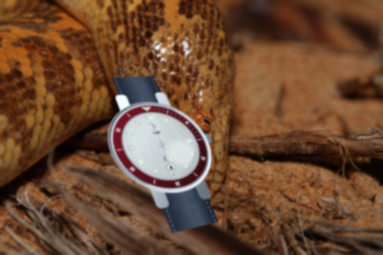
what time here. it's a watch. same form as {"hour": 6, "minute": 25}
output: {"hour": 5, "minute": 59}
